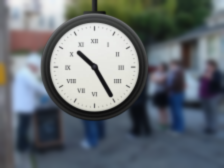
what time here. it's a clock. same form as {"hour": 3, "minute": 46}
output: {"hour": 10, "minute": 25}
